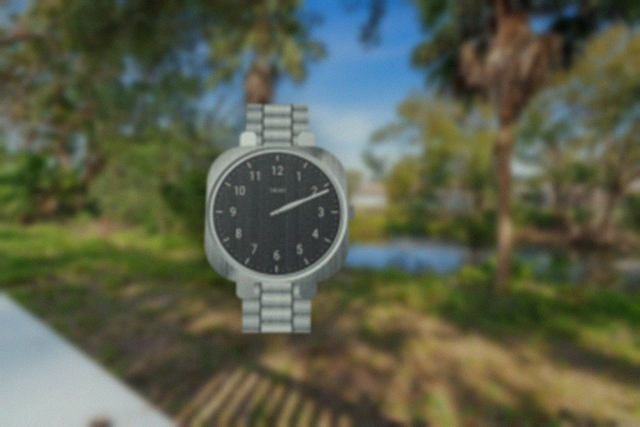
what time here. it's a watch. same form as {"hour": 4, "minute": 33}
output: {"hour": 2, "minute": 11}
